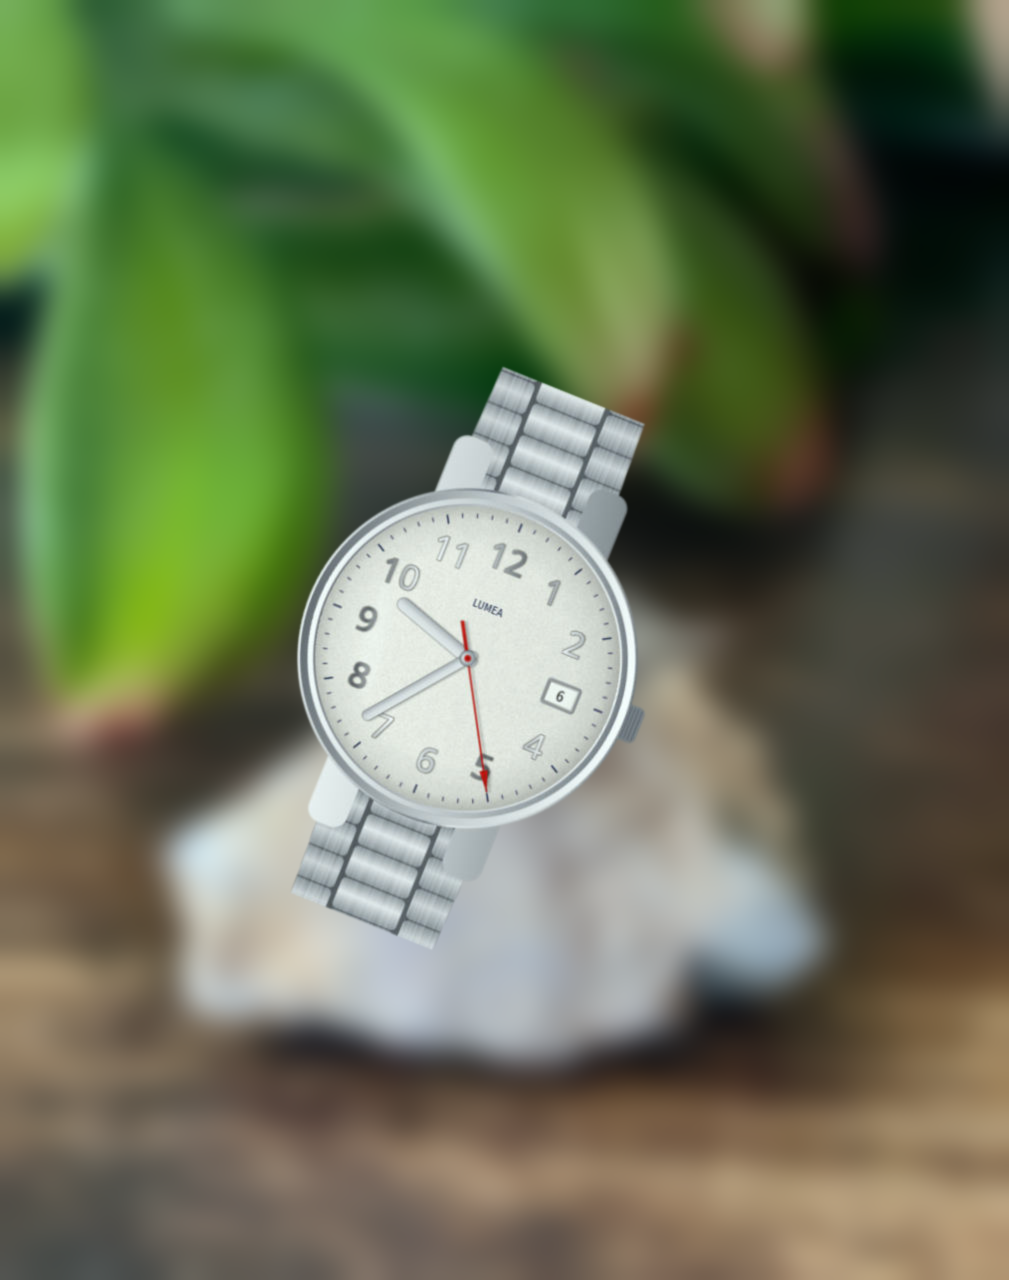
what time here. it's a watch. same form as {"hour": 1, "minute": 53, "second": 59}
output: {"hour": 9, "minute": 36, "second": 25}
